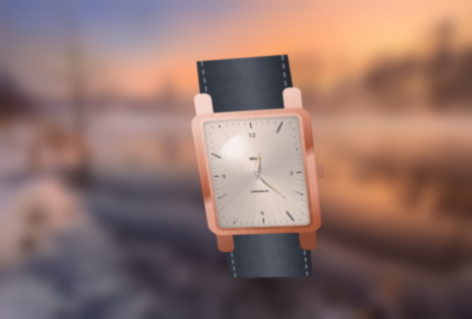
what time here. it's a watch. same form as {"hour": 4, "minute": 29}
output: {"hour": 12, "minute": 23}
